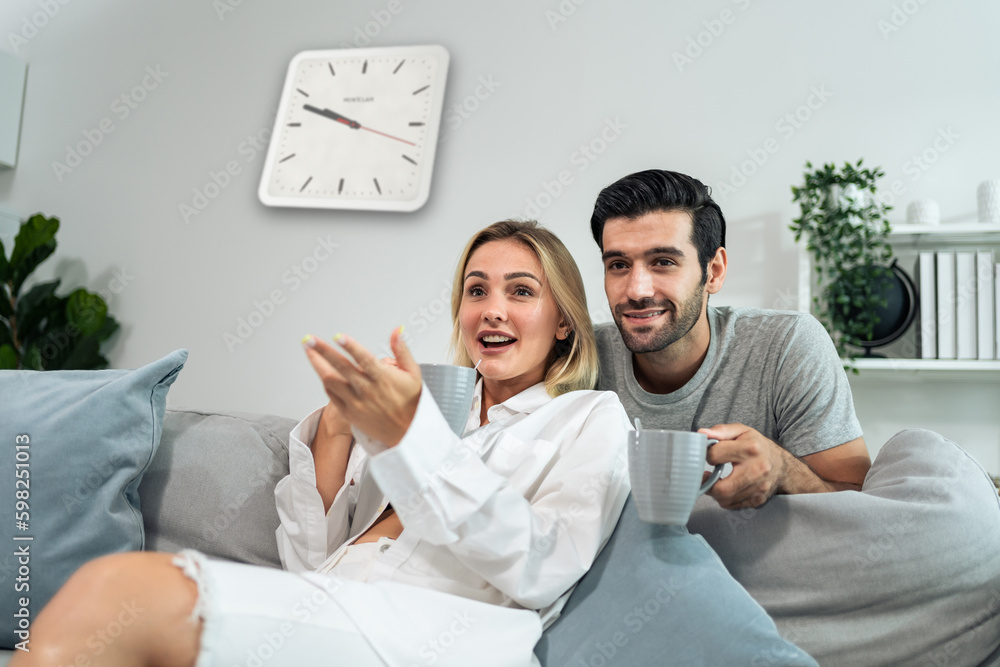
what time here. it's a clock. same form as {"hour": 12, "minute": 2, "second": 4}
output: {"hour": 9, "minute": 48, "second": 18}
